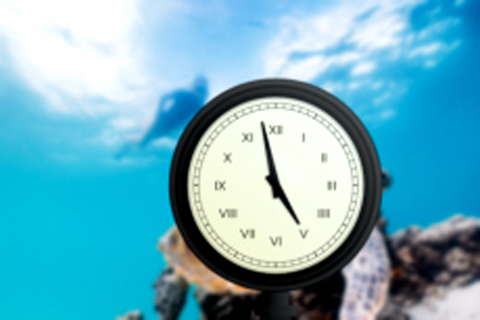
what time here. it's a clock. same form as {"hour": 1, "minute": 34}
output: {"hour": 4, "minute": 58}
